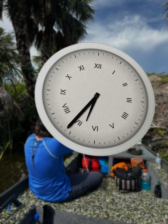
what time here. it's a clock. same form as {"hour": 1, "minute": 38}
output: {"hour": 6, "minute": 36}
